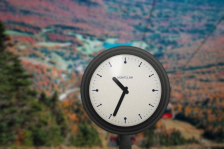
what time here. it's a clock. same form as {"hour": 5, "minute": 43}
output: {"hour": 10, "minute": 34}
